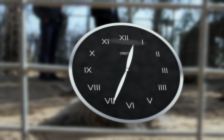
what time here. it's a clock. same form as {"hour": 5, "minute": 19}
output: {"hour": 12, "minute": 34}
